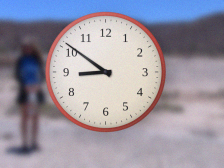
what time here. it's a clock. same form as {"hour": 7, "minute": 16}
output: {"hour": 8, "minute": 51}
